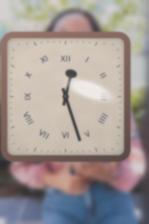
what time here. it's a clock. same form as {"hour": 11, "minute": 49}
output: {"hour": 12, "minute": 27}
